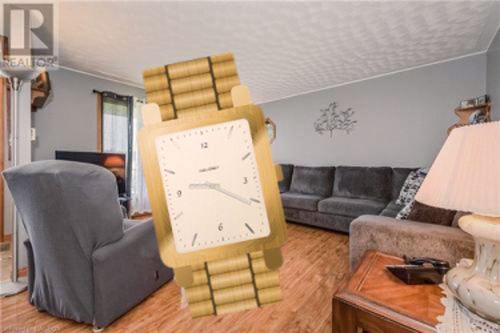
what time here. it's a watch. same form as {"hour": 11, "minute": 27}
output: {"hour": 9, "minute": 21}
